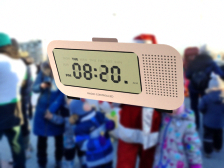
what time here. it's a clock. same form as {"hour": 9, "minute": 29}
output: {"hour": 8, "minute": 20}
